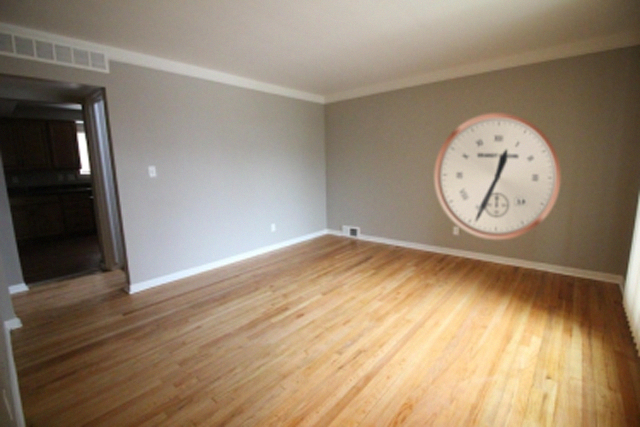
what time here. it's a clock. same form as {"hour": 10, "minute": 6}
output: {"hour": 12, "minute": 34}
